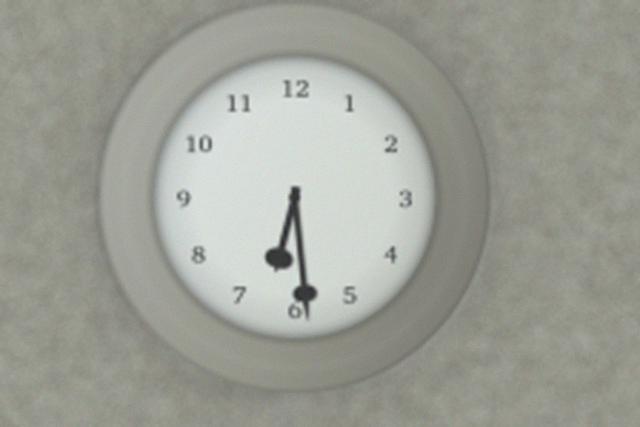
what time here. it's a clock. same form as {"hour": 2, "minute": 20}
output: {"hour": 6, "minute": 29}
